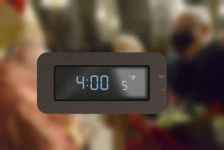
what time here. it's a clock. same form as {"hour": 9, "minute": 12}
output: {"hour": 4, "minute": 0}
